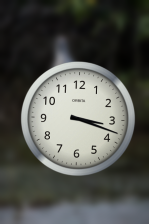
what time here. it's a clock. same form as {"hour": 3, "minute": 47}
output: {"hour": 3, "minute": 18}
